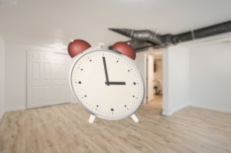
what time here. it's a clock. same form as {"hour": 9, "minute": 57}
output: {"hour": 3, "minute": 0}
